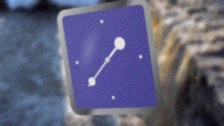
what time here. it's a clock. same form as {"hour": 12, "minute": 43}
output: {"hour": 1, "minute": 38}
